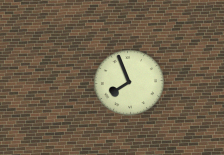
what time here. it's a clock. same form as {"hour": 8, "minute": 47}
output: {"hour": 7, "minute": 57}
